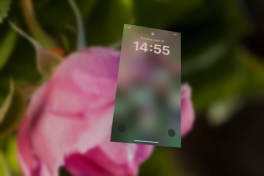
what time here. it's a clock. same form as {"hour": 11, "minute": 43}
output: {"hour": 14, "minute": 55}
